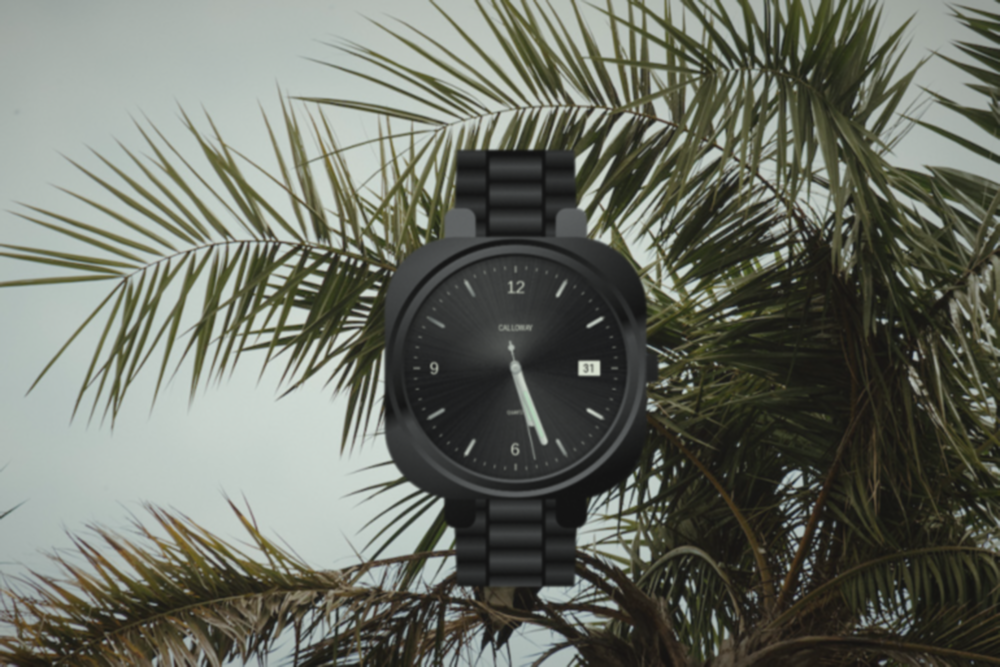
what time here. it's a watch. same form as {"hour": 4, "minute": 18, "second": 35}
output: {"hour": 5, "minute": 26, "second": 28}
